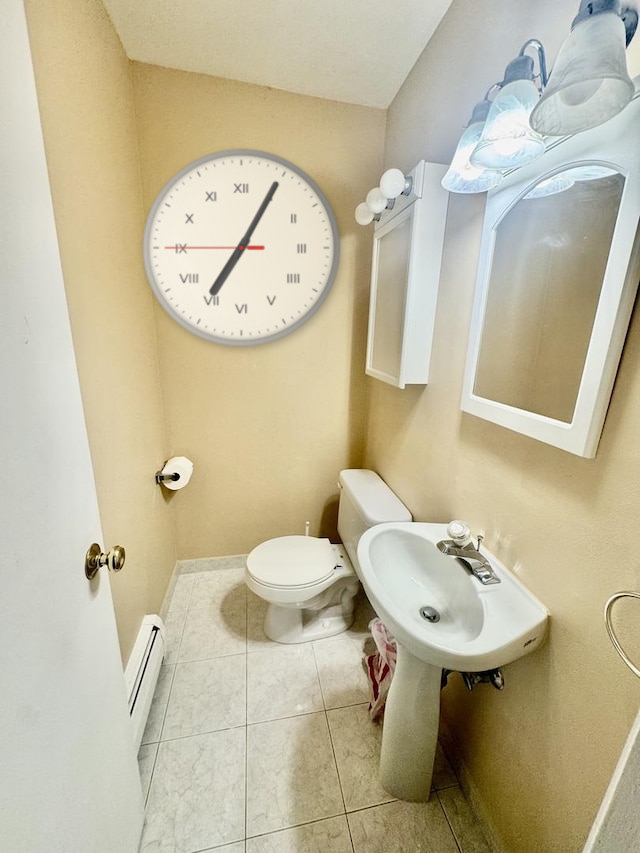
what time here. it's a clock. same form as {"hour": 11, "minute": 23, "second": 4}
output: {"hour": 7, "minute": 4, "second": 45}
